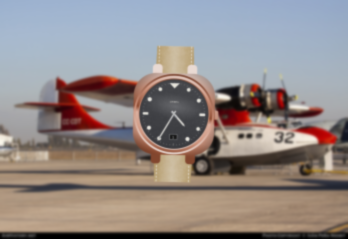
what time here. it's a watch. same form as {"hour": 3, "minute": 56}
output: {"hour": 4, "minute": 35}
